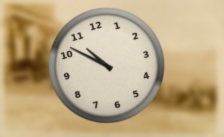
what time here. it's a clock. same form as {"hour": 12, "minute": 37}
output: {"hour": 10, "minute": 52}
